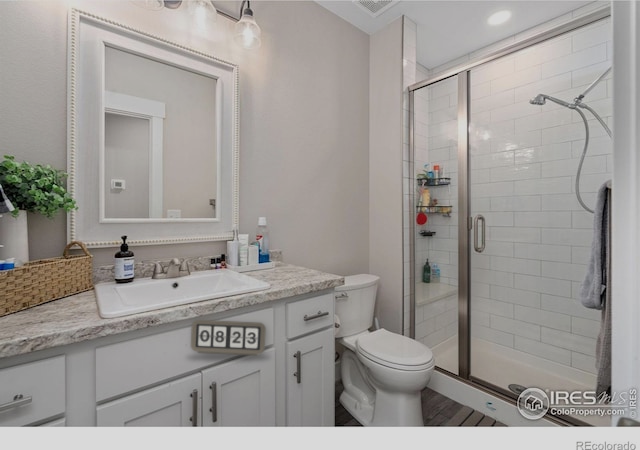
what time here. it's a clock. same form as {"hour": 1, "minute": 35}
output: {"hour": 8, "minute": 23}
